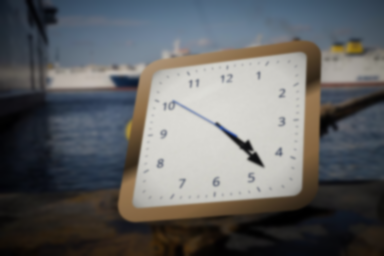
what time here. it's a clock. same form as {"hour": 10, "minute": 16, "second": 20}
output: {"hour": 4, "minute": 22, "second": 51}
